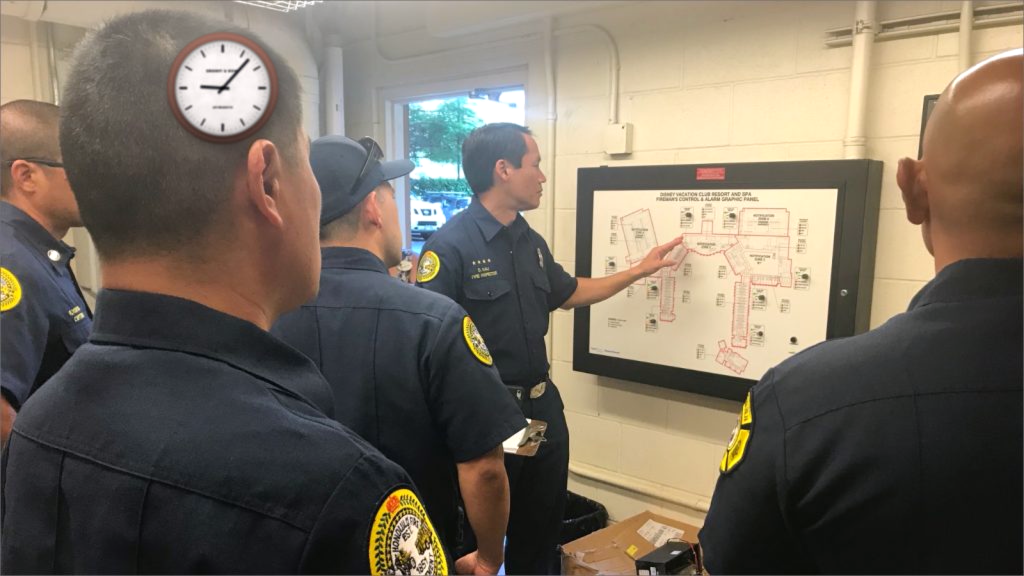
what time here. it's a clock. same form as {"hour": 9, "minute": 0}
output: {"hour": 9, "minute": 7}
